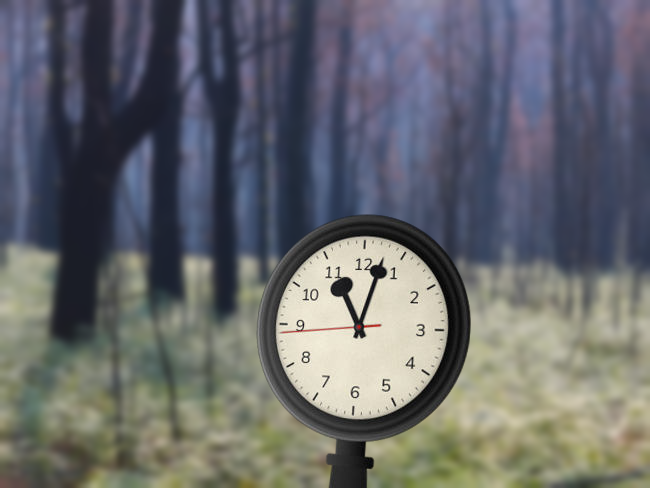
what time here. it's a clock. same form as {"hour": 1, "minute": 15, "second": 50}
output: {"hour": 11, "minute": 2, "second": 44}
